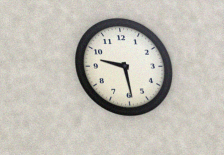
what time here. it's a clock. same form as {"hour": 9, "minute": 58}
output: {"hour": 9, "minute": 29}
